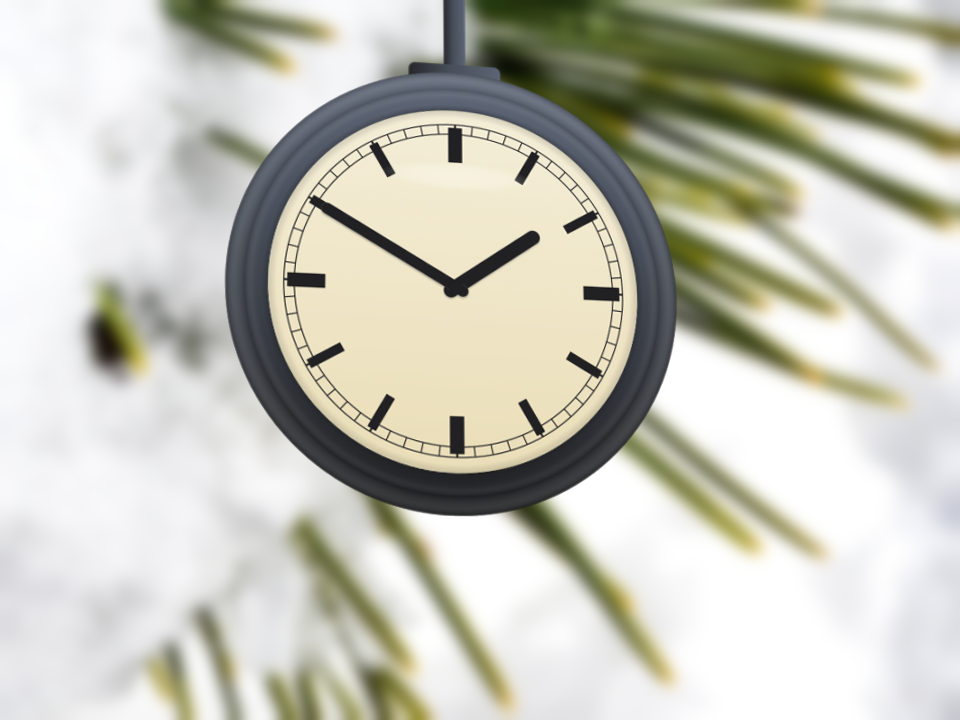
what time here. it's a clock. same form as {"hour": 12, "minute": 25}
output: {"hour": 1, "minute": 50}
